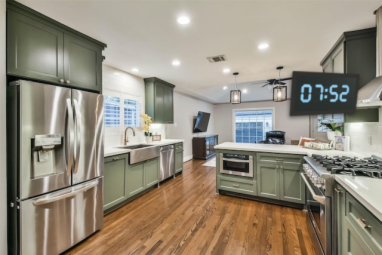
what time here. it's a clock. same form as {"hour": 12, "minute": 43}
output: {"hour": 7, "minute": 52}
